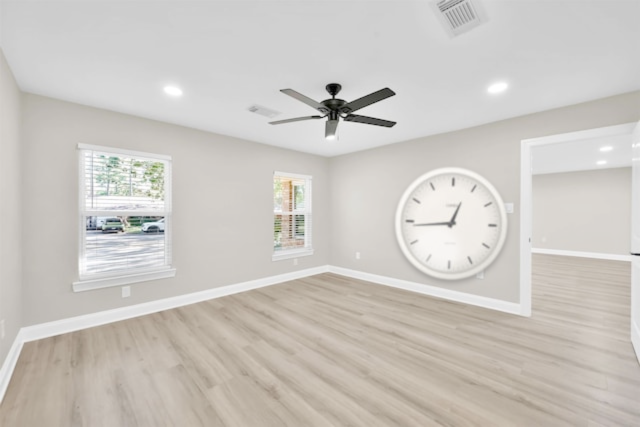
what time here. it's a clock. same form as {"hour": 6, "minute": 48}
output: {"hour": 12, "minute": 44}
